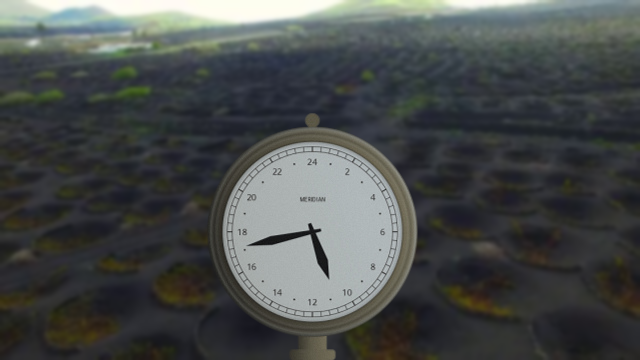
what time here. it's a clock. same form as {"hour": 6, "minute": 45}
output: {"hour": 10, "minute": 43}
